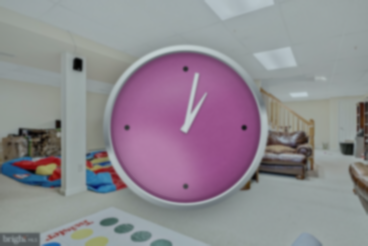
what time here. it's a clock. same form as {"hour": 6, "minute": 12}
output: {"hour": 1, "minute": 2}
